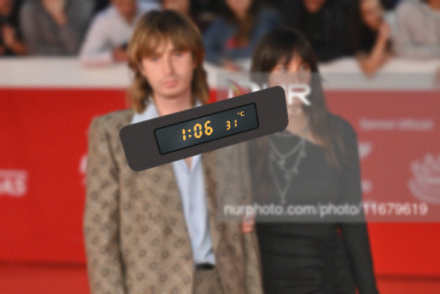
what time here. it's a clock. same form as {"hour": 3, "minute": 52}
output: {"hour": 1, "minute": 6}
